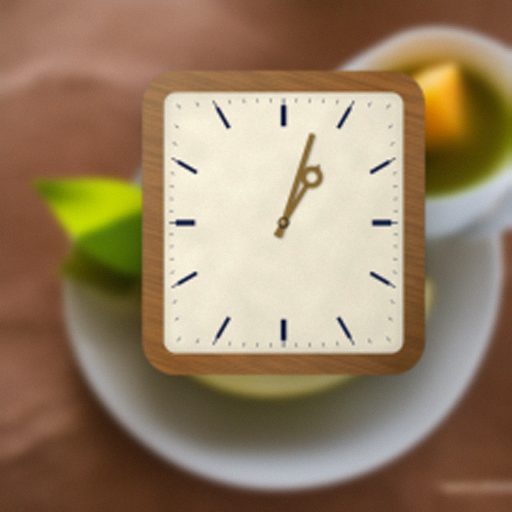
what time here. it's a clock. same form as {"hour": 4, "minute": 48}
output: {"hour": 1, "minute": 3}
